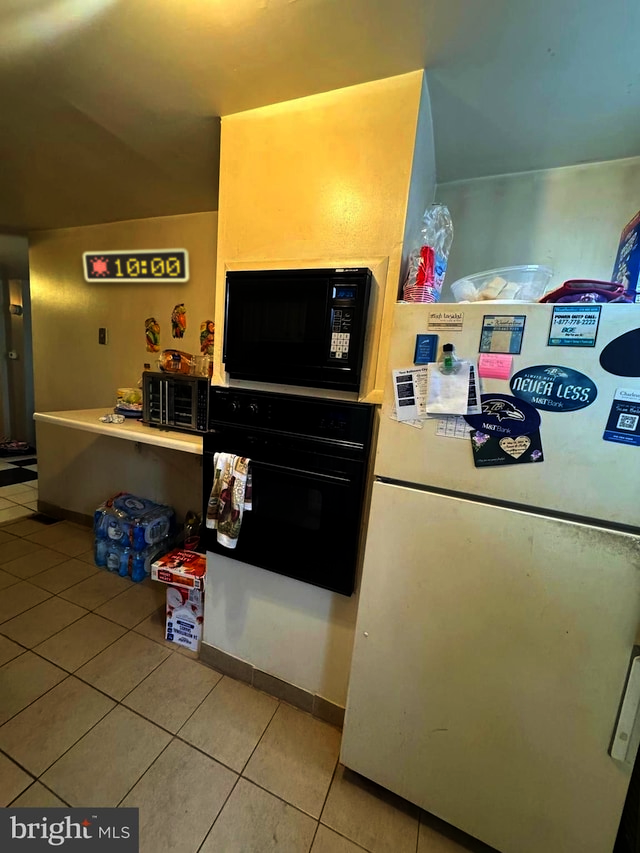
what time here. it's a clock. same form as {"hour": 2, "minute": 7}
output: {"hour": 10, "minute": 0}
